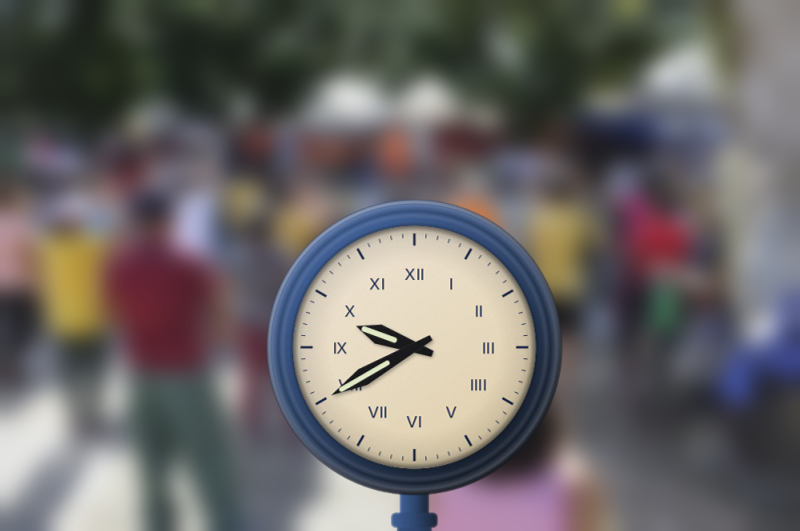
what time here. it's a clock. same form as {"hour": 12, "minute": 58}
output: {"hour": 9, "minute": 40}
